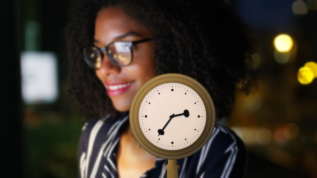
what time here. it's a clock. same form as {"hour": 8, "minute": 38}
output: {"hour": 2, "minute": 36}
